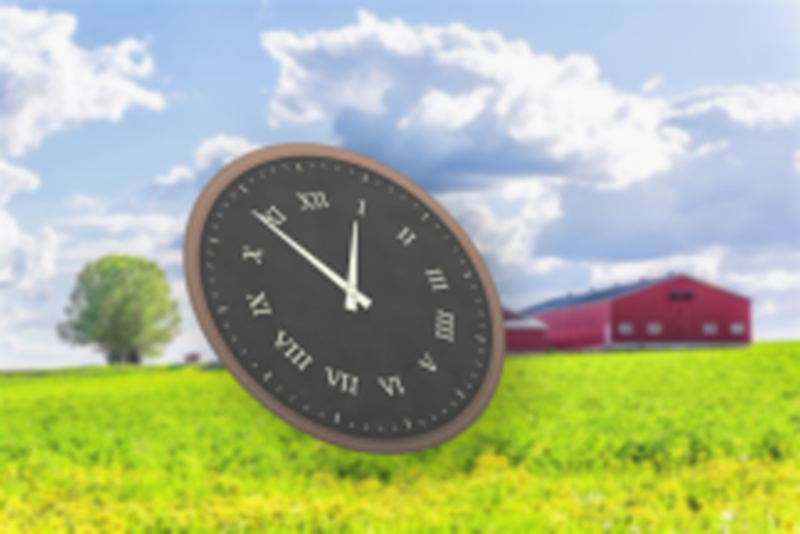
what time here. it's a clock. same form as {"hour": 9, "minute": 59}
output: {"hour": 12, "minute": 54}
